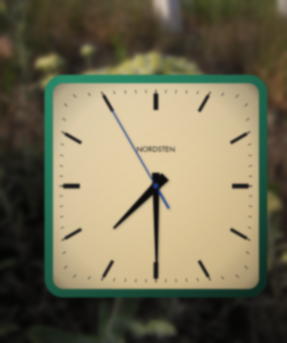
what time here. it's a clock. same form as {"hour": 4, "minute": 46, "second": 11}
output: {"hour": 7, "minute": 29, "second": 55}
